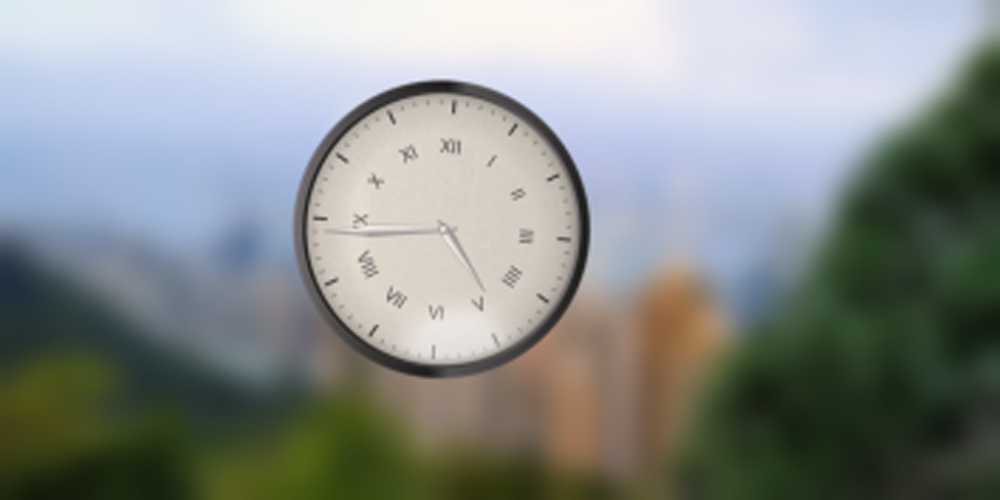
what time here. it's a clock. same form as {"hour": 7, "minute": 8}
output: {"hour": 4, "minute": 44}
